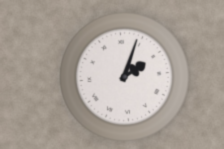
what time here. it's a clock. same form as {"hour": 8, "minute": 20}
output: {"hour": 2, "minute": 4}
